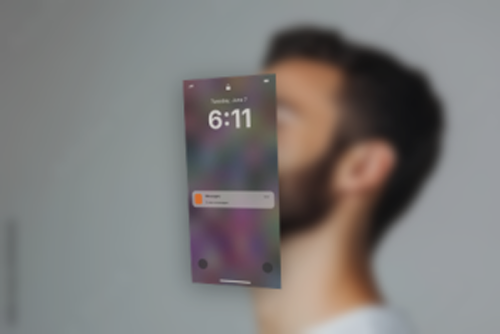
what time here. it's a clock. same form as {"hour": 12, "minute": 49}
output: {"hour": 6, "minute": 11}
